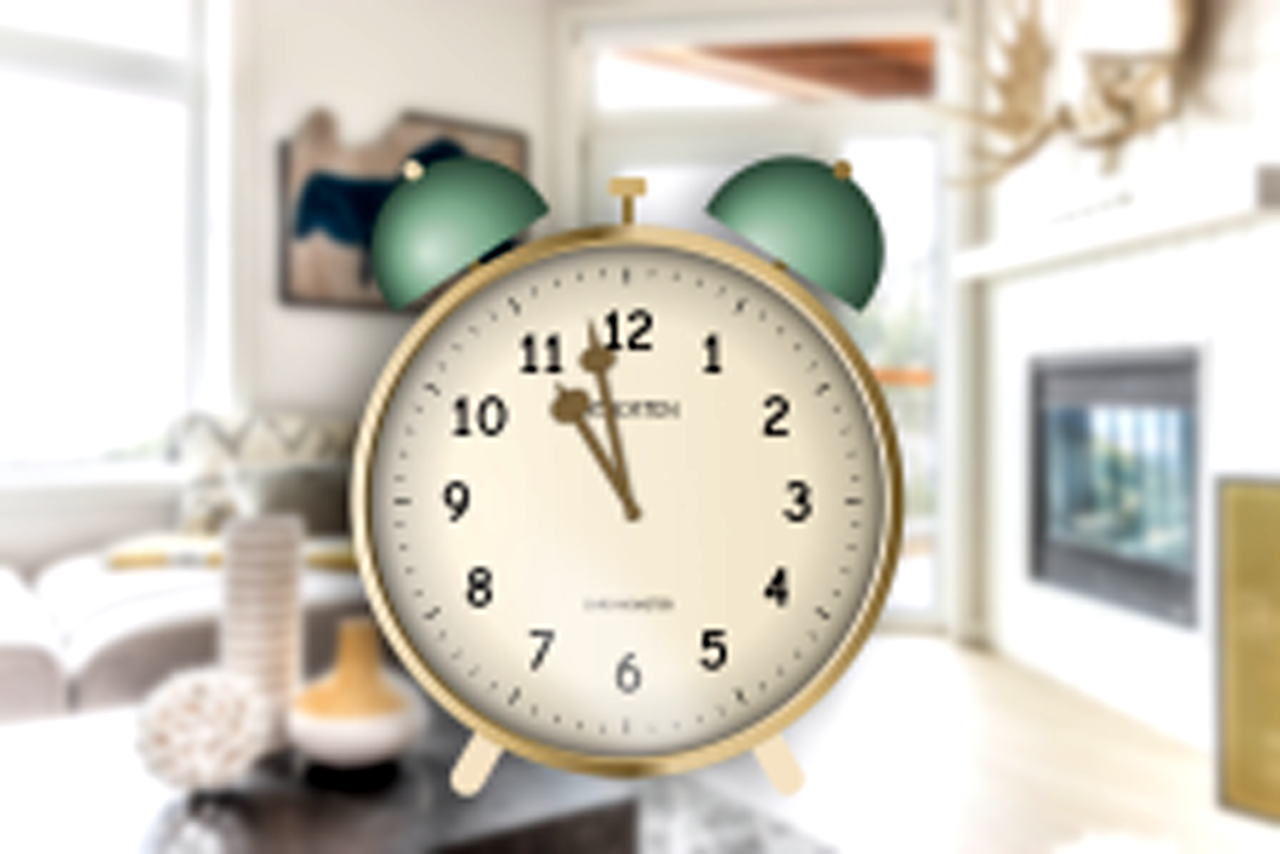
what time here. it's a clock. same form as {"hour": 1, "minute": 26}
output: {"hour": 10, "minute": 58}
